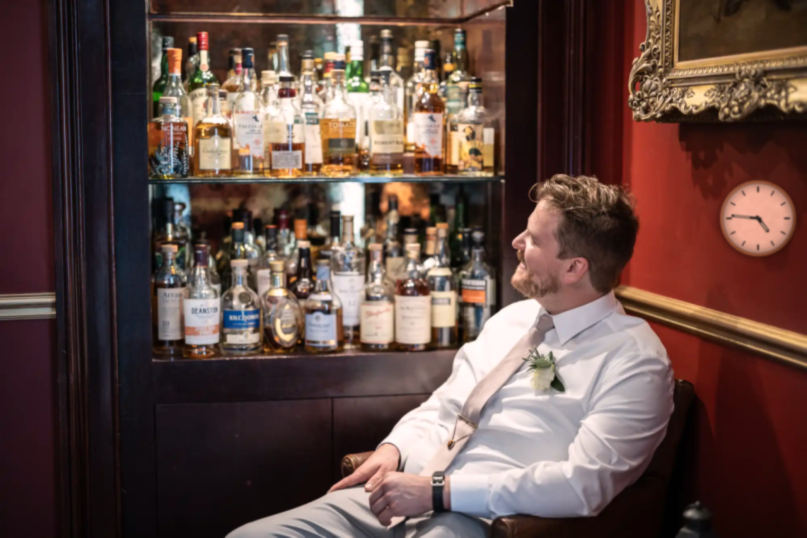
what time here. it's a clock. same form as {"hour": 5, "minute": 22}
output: {"hour": 4, "minute": 46}
